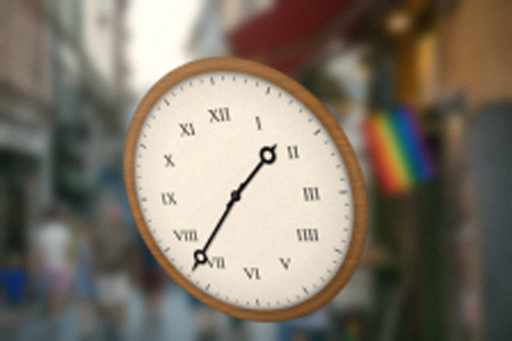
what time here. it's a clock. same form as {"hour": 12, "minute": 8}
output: {"hour": 1, "minute": 37}
